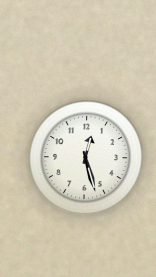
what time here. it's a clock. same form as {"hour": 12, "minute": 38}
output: {"hour": 12, "minute": 27}
